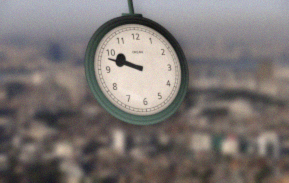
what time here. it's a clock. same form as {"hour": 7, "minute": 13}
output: {"hour": 9, "minute": 48}
